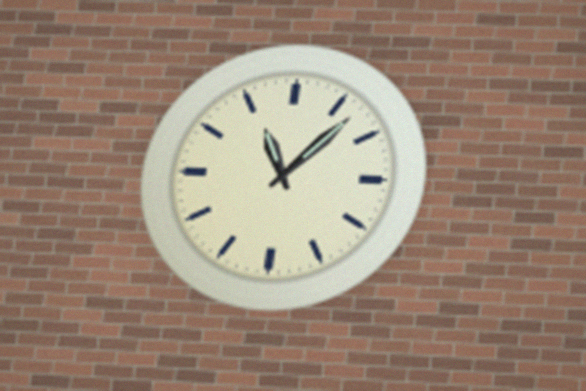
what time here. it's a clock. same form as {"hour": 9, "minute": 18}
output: {"hour": 11, "minute": 7}
